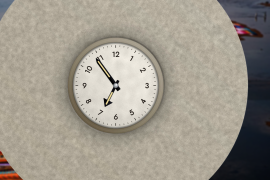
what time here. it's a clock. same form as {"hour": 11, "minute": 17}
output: {"hour": 6, "minute": 54}
